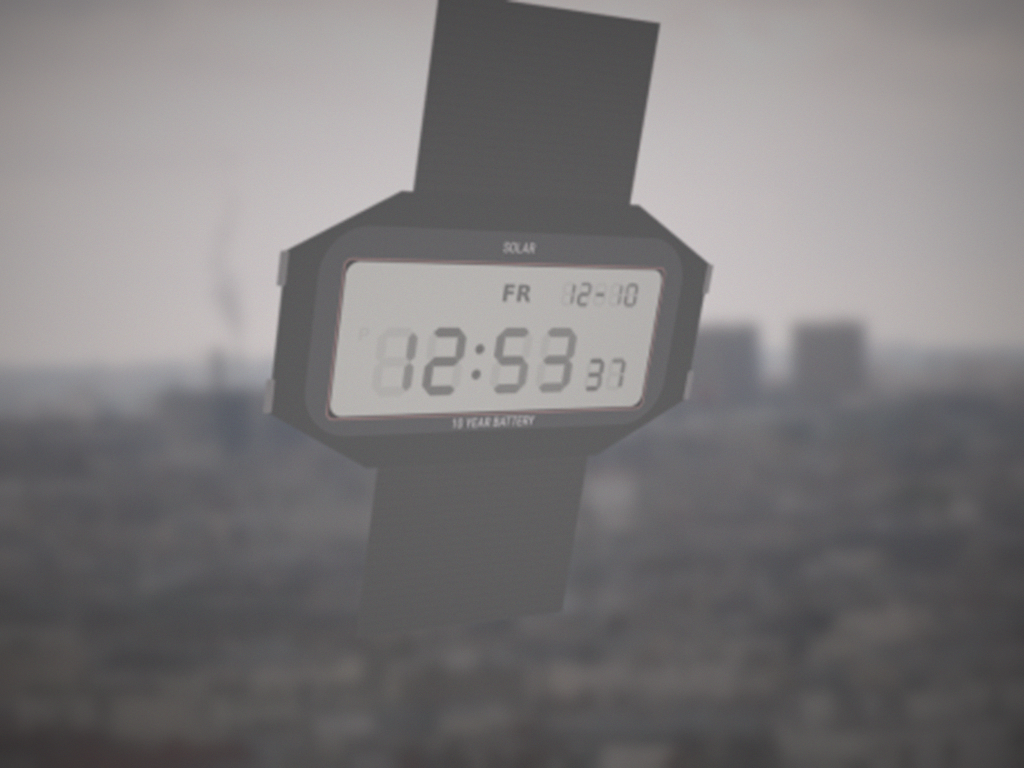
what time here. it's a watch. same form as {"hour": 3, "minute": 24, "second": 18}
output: {"hour": 12, "minute": 53, "second": 37}
